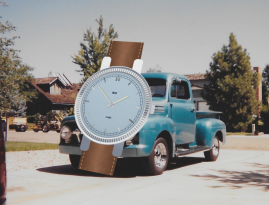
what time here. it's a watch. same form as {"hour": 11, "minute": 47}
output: {"hour": 1, "minute": 52}
